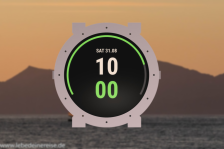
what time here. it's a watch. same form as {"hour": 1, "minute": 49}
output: {"hour": 10, "minute": 0}
